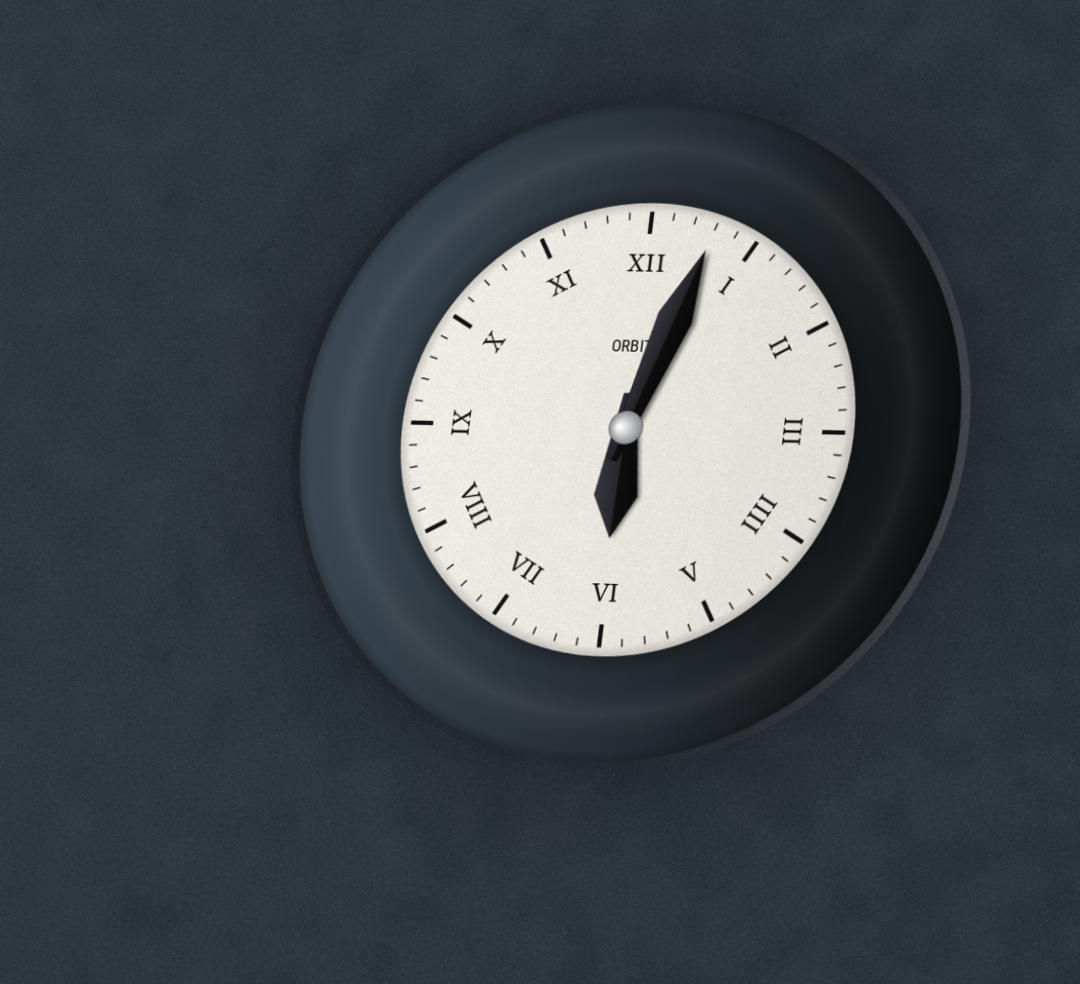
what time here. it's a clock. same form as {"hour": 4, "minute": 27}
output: {"hour": 6, "minute": 3}
